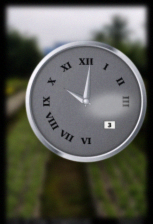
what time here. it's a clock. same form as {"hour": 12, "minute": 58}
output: {"hour": 10, "minute": 1}
